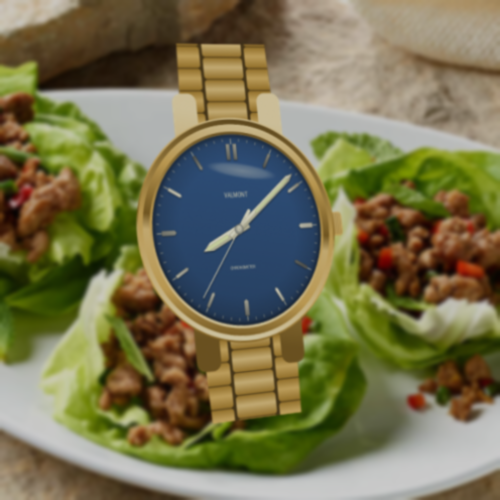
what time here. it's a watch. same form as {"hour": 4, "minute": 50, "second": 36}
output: {"hour": 8, "minute": 8, "second": 36}
